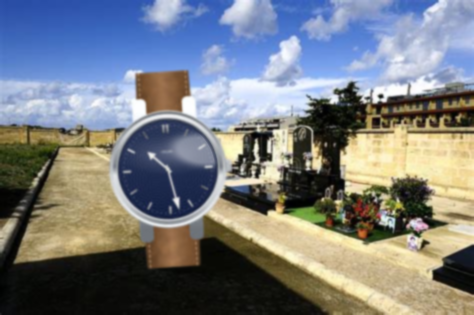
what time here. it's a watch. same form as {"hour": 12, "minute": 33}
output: {"hour": 10, "minute": 28}
